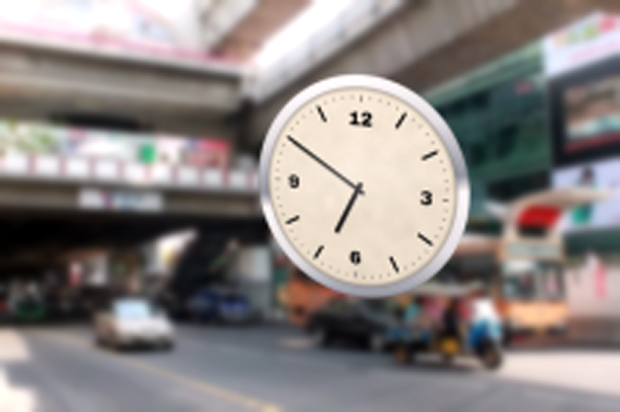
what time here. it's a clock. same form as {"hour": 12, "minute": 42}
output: {"hour": 6, "minute": 50}
